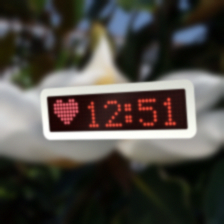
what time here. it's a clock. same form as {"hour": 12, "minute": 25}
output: {"hour": 12, "minute": 51}
